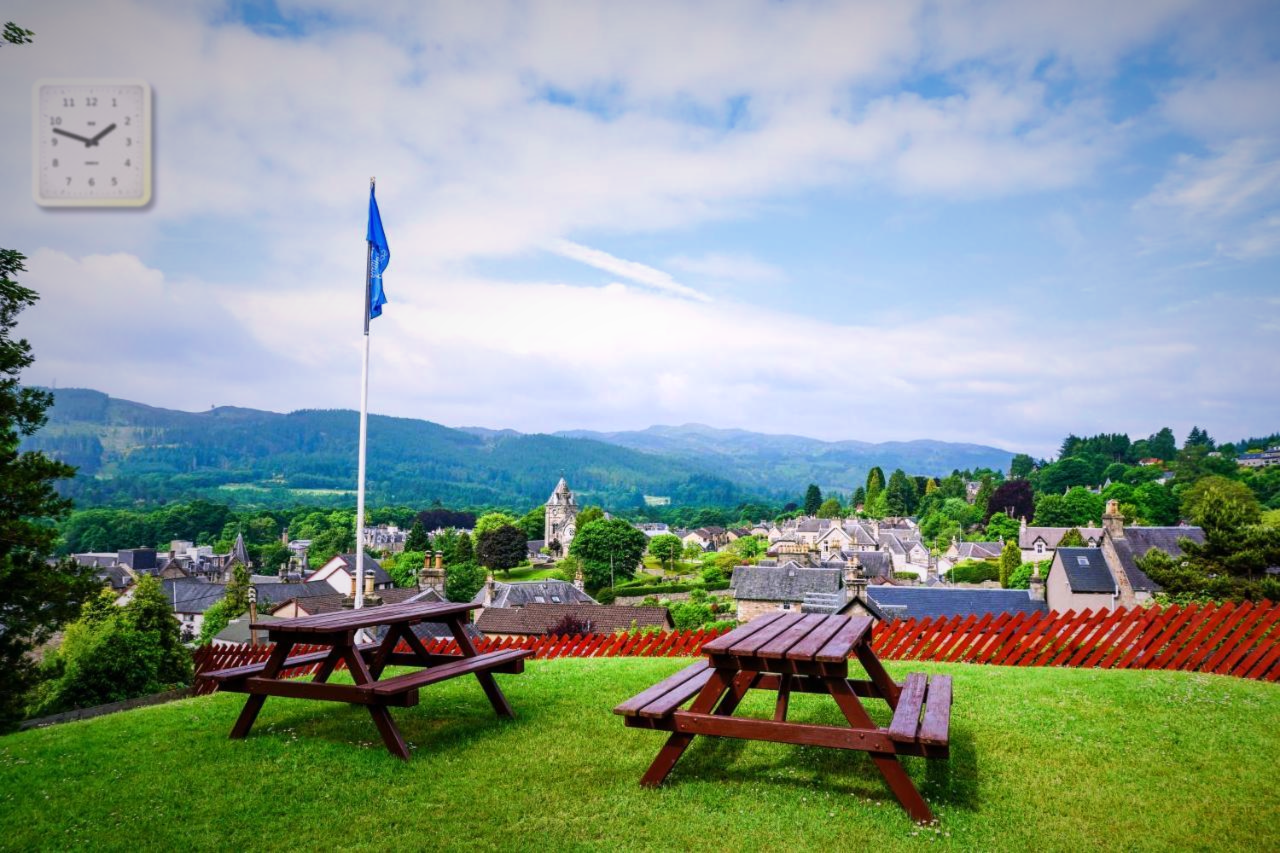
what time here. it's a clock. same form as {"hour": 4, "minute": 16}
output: {"hour": 1, "minute": 48}
